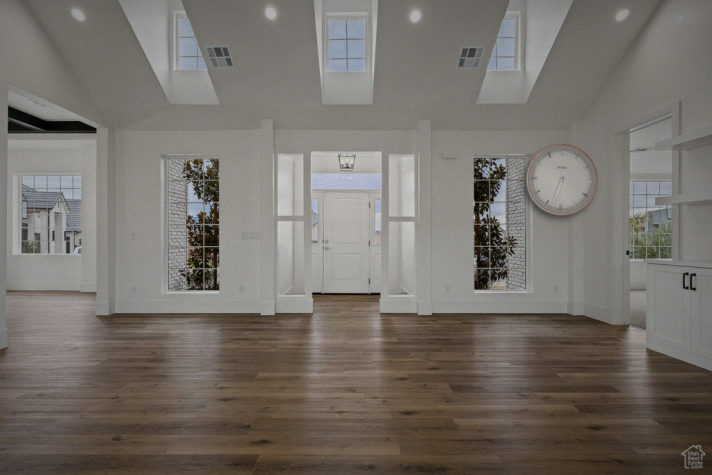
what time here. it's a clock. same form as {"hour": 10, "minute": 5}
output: {"hour": 6, "minute": 33}
